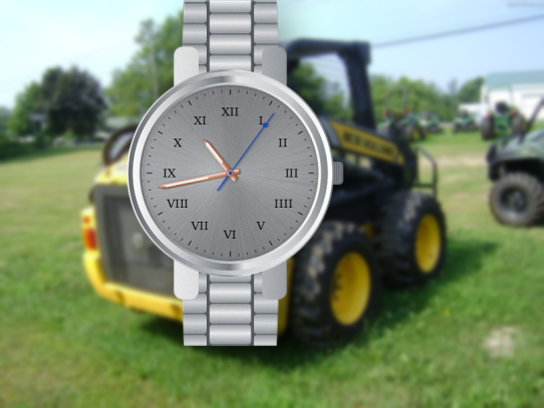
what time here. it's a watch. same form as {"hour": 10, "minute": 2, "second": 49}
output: {"hour": 10, "minute": 43, "second": 6}
